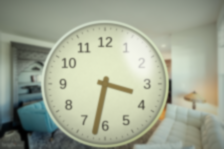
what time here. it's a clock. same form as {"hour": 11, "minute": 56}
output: {"hour": 3, "minute": 32}
